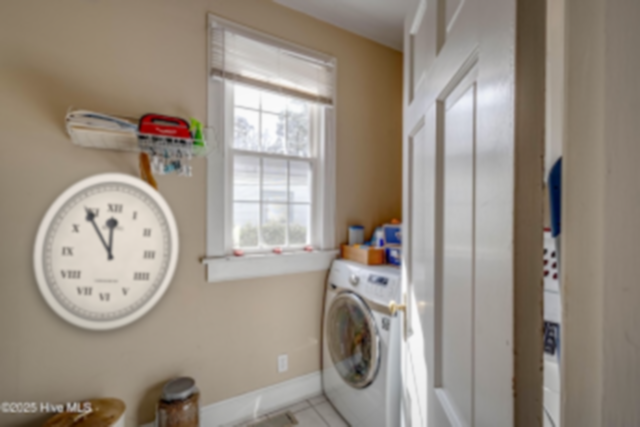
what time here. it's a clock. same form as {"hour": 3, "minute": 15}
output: {"hour": 11, "minute": 54}
